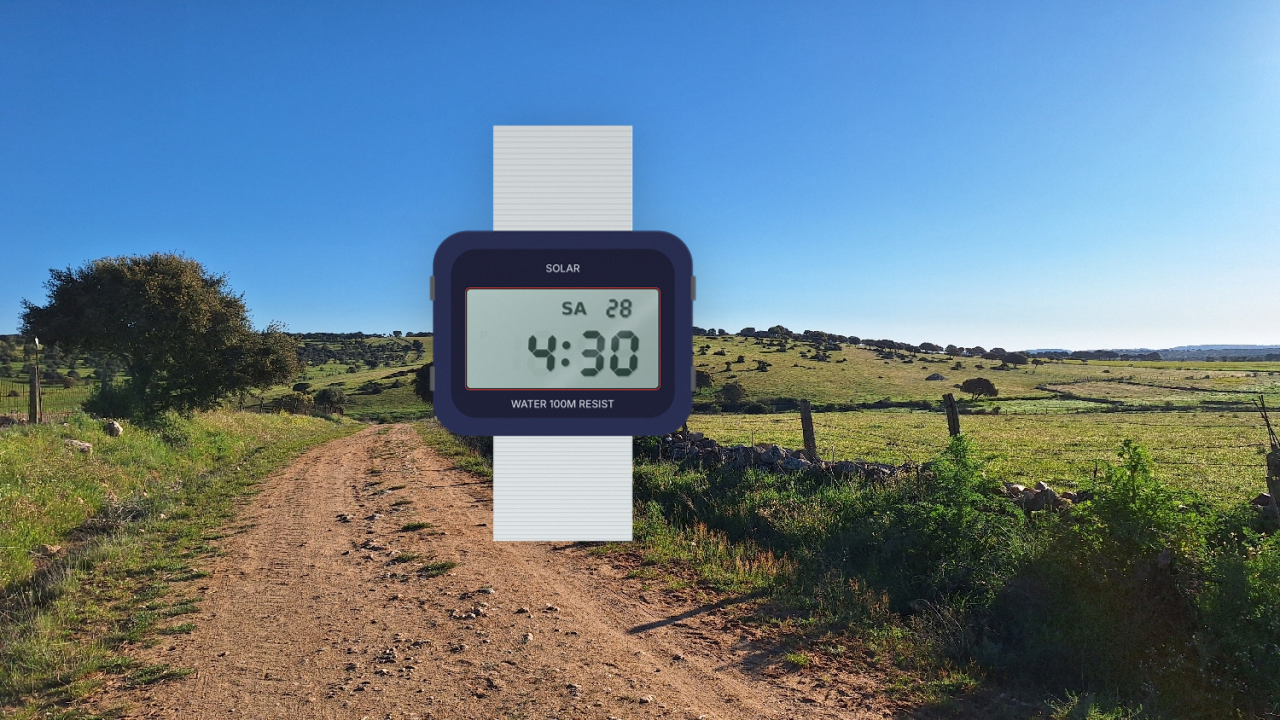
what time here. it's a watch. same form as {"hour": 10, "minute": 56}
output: {"hour": 4, "minute": 30}
